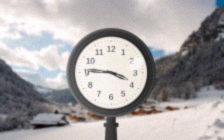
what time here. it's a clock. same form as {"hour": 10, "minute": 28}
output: {"hour": 3, "minute": 46}
